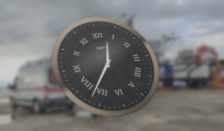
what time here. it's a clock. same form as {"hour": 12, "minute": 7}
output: {"hour": 12, "minute": 37}
